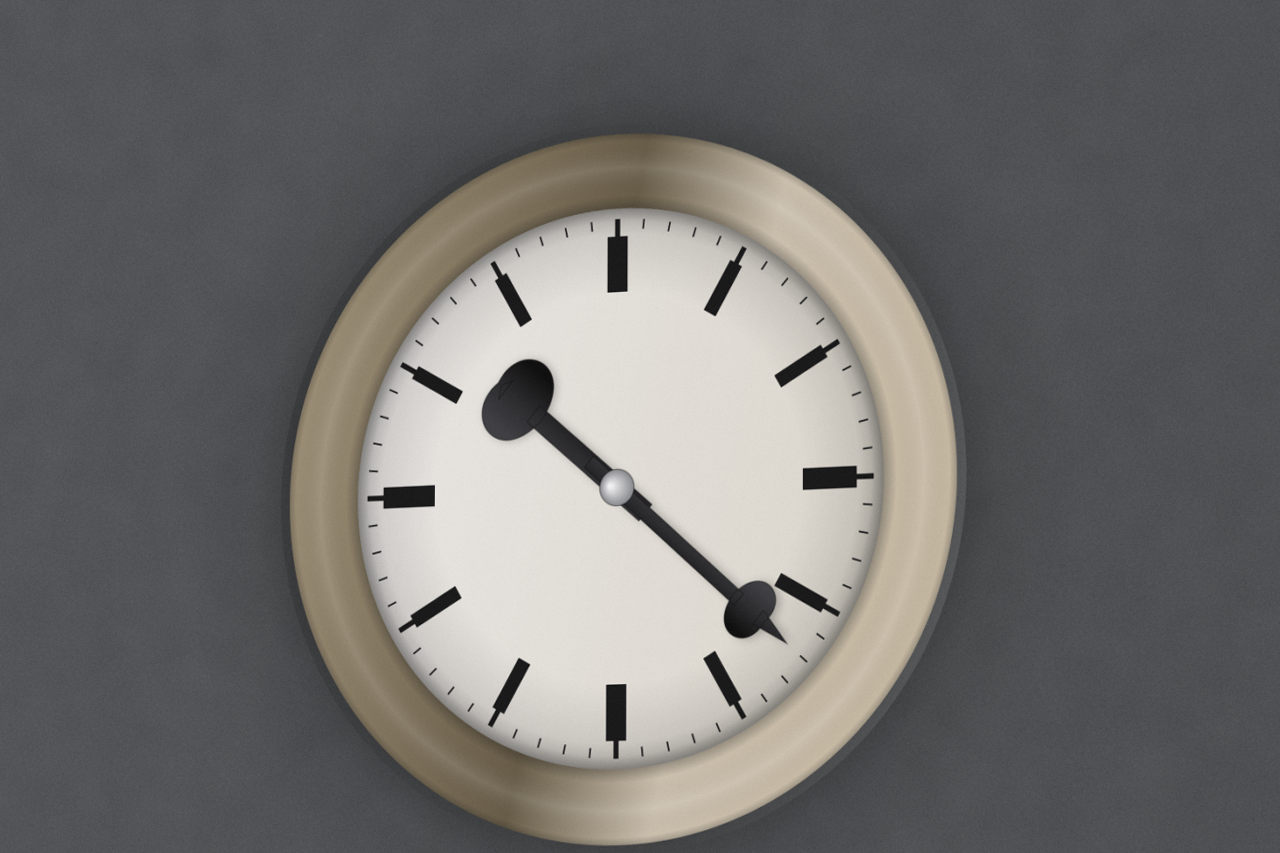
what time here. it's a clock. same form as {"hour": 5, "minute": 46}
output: {"hour": 10, "minute": 22}
